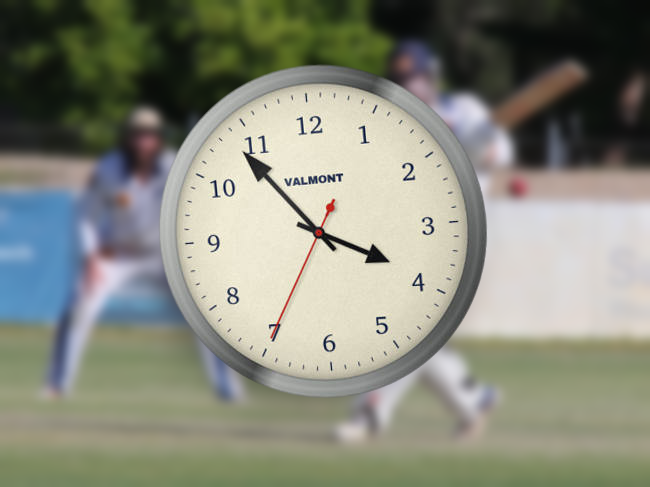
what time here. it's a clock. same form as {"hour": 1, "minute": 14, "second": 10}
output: {"hour": 3, "minute": 53, "second": 35}
